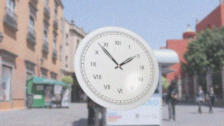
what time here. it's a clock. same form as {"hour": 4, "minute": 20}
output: {"hour": 1, "minute": 53}
